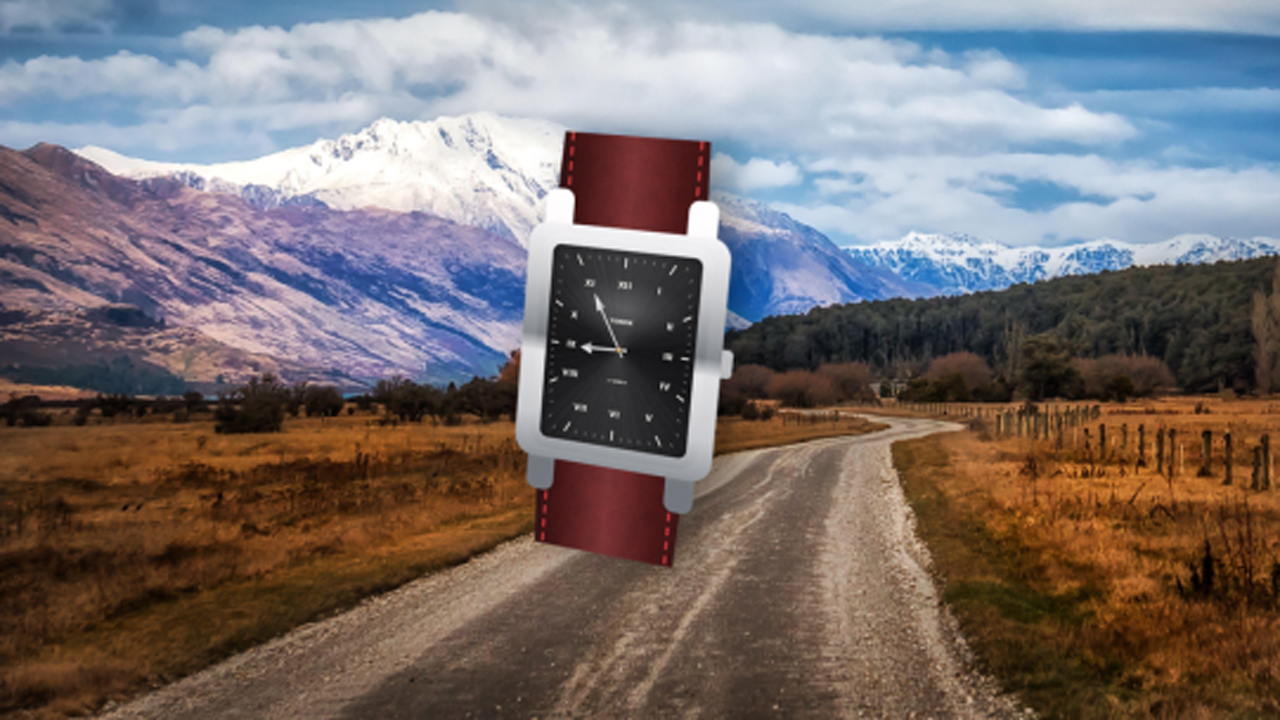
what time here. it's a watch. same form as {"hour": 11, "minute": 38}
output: {"hour": 8, "minute": 55}
